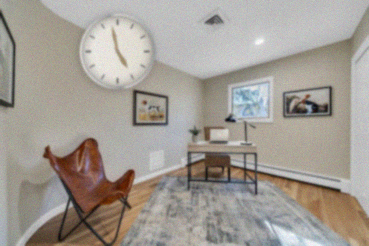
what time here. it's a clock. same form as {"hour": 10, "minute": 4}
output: {"hour": 4, "minute": 58}
